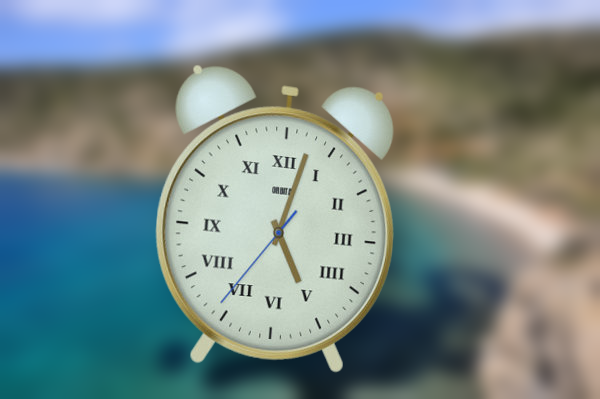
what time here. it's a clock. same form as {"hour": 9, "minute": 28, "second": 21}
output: {"hour": 5, "minute": 2, "second": 36}
